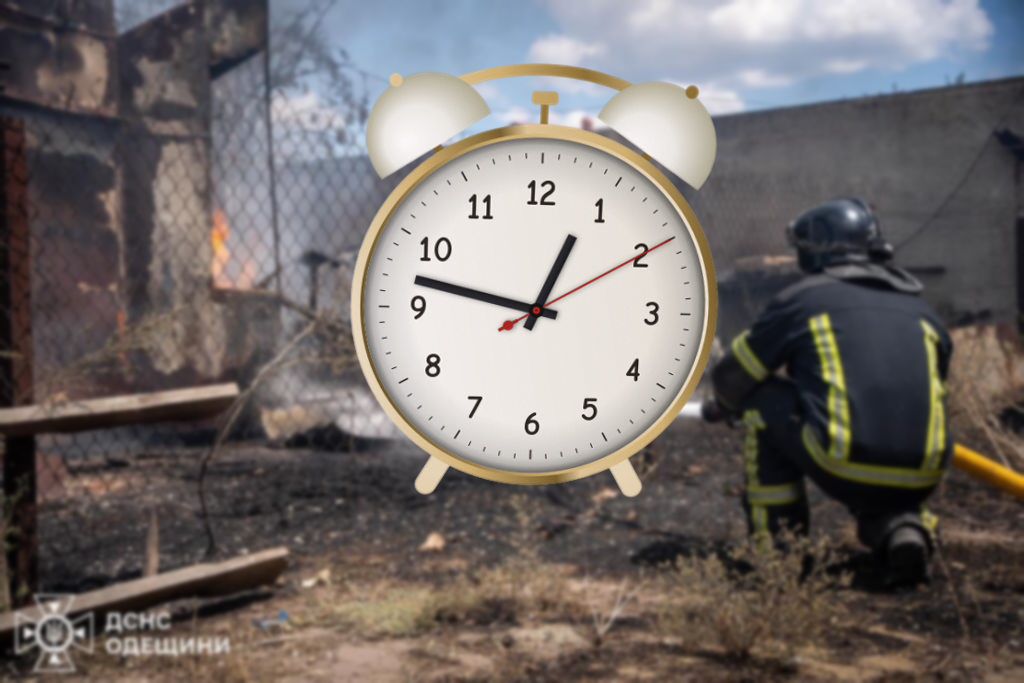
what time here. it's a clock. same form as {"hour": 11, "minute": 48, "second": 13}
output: {"hour": 12, "minute": 47, "second": 10}
